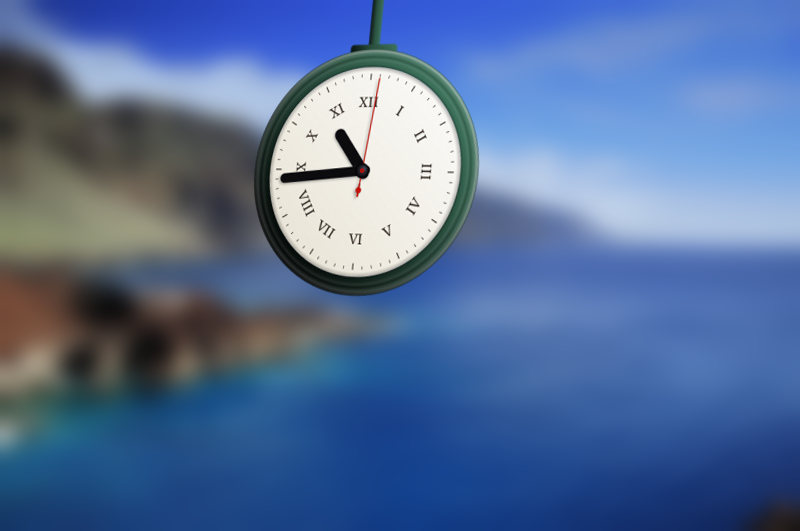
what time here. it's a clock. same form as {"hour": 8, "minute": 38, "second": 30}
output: {"hour": 10, "minute": 44, "second": 1}
